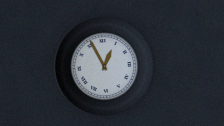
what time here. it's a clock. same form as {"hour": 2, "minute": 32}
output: {"hour": 12, "minute": 56}
